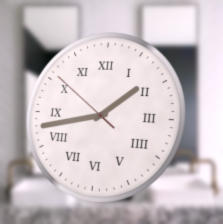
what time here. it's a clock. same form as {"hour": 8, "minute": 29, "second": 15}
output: {"hour": 1, "minute": 42, "second": 51}
